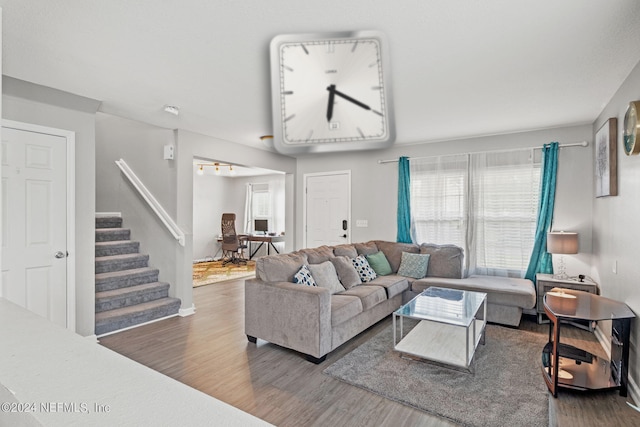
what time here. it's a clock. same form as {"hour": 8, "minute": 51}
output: {"hour": 6, "minute": 20}
